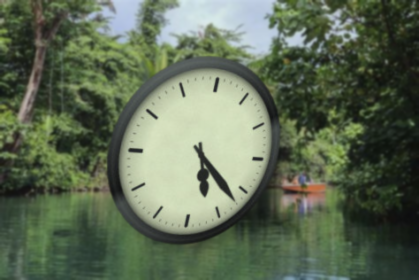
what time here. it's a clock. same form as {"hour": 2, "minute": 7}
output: {"hour": 5, "minute": 22}
